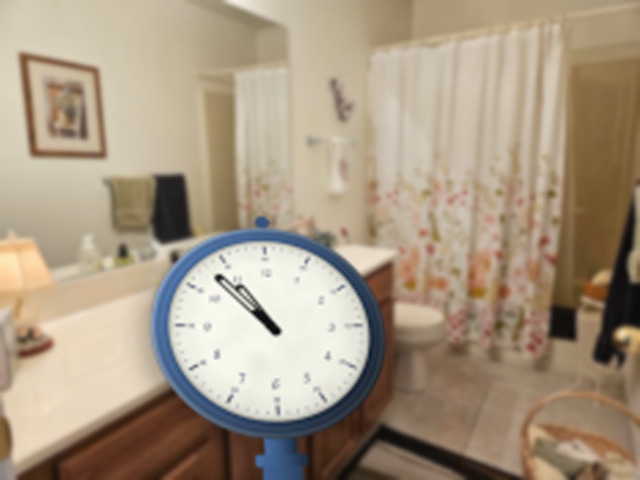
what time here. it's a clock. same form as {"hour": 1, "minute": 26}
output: {"hour": 10, "minute": 53}
